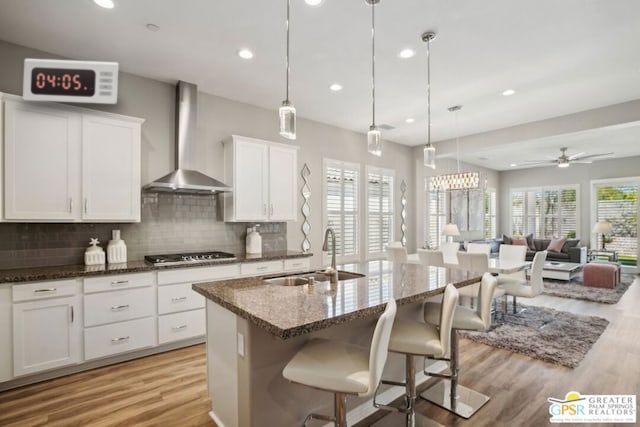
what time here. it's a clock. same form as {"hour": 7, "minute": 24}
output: {"hour": 4, "minute": 5}
